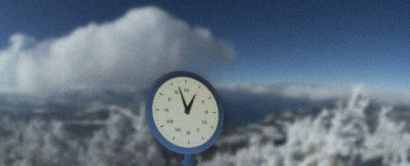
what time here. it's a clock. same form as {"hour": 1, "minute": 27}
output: {"hour": 12, "minute": 57}
